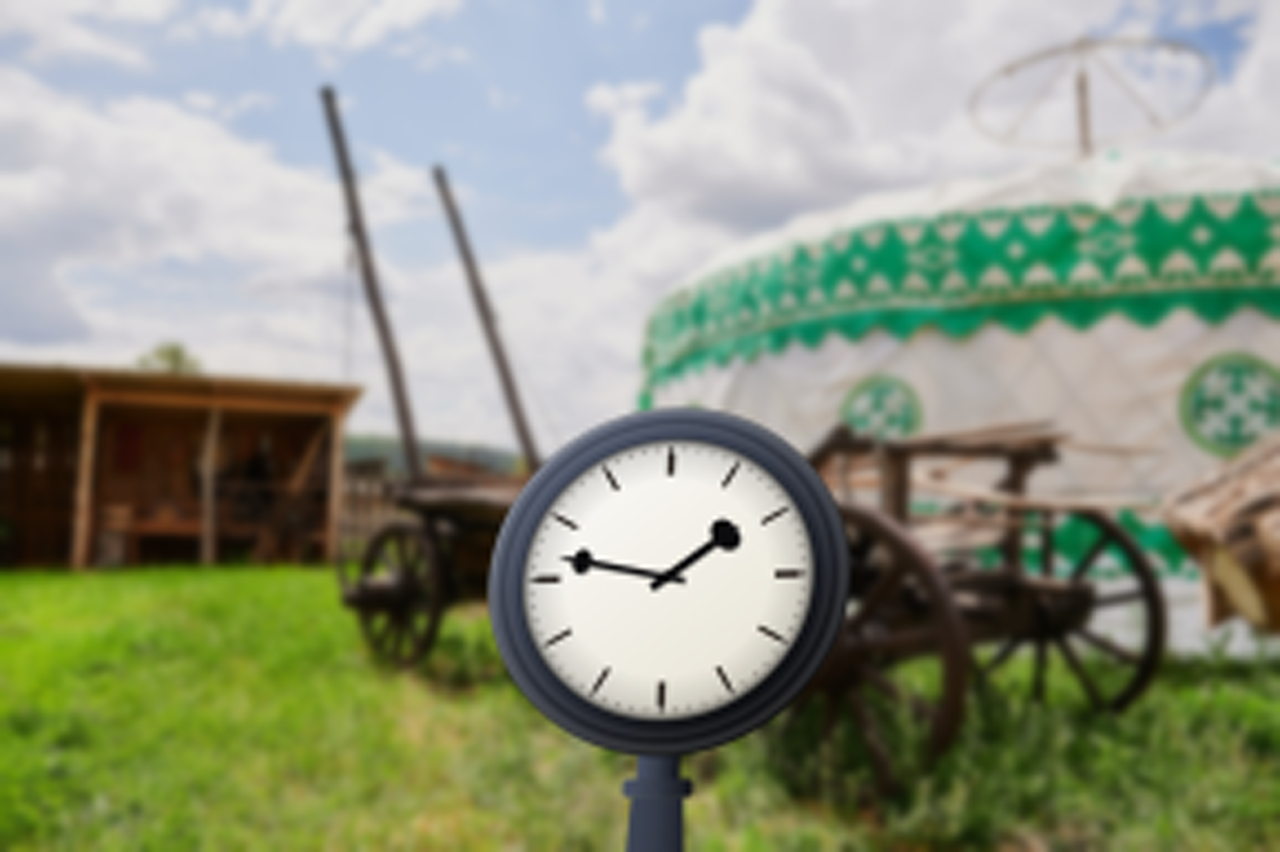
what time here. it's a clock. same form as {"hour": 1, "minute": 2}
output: {"hour": 1, "minute": 47}
